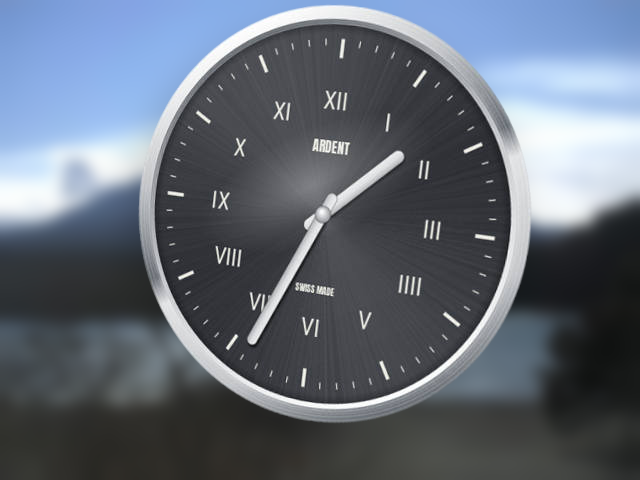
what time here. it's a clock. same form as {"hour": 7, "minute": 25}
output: {"hour": 1, "minute": 34}
